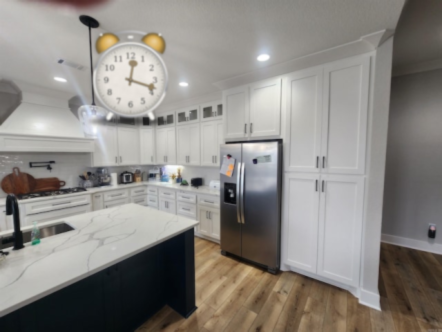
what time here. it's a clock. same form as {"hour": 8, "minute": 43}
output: {"hour": 12, "minute": 18}
